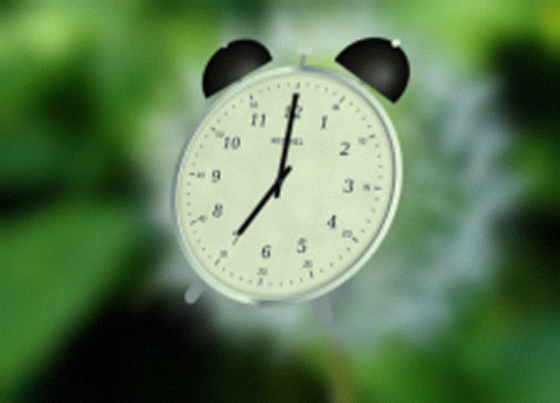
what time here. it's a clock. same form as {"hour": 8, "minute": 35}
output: {"hour": 7, "minute": 0}
